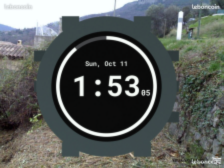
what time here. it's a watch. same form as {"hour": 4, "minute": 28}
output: {"hour": 1, "minute": 53}
